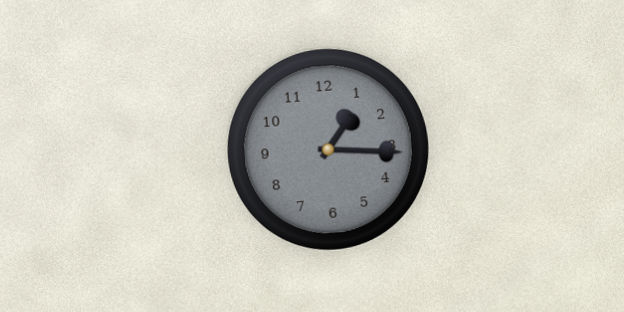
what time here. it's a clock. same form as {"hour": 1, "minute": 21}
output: {"hour": 1, "minute": 16}
